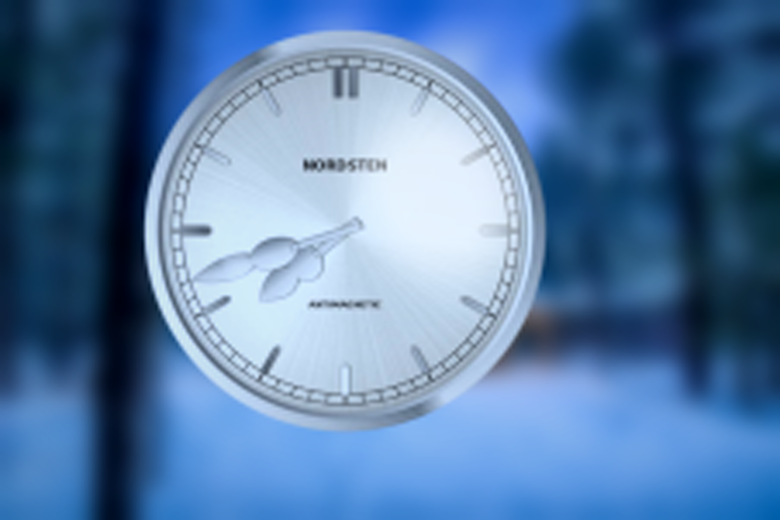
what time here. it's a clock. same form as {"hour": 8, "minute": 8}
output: {"hour": 7, "minute": 42}
